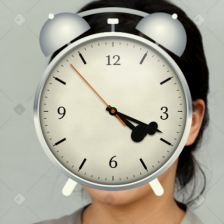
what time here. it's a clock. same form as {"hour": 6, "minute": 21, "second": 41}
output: {"hour": 4, "minute": 18, "second": 53}
